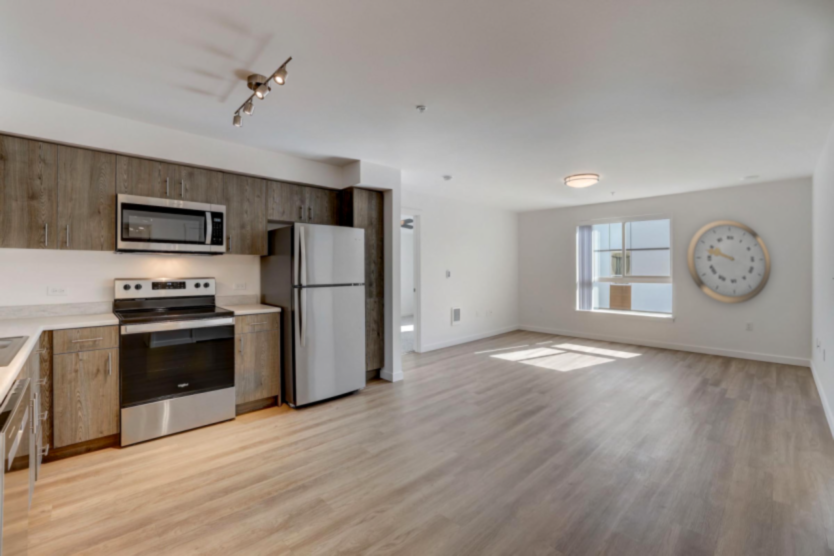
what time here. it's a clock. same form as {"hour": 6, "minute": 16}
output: {"hour": 9, "minute": 48}
